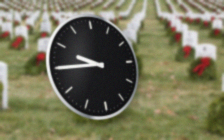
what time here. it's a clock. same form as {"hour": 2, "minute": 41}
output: {"hour": 9, "minute": 45}
